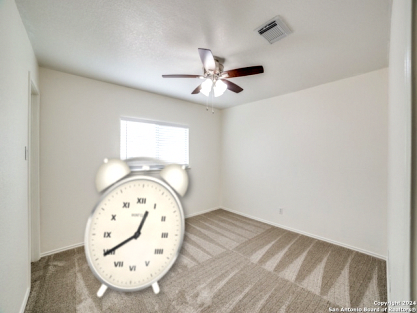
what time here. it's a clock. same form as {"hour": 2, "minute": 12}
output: {"hour": 12, "minute": 40}
